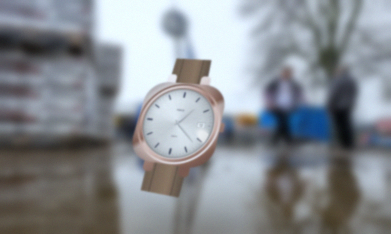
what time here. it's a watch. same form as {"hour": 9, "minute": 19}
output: {"hour": 1, "minute": 22}
